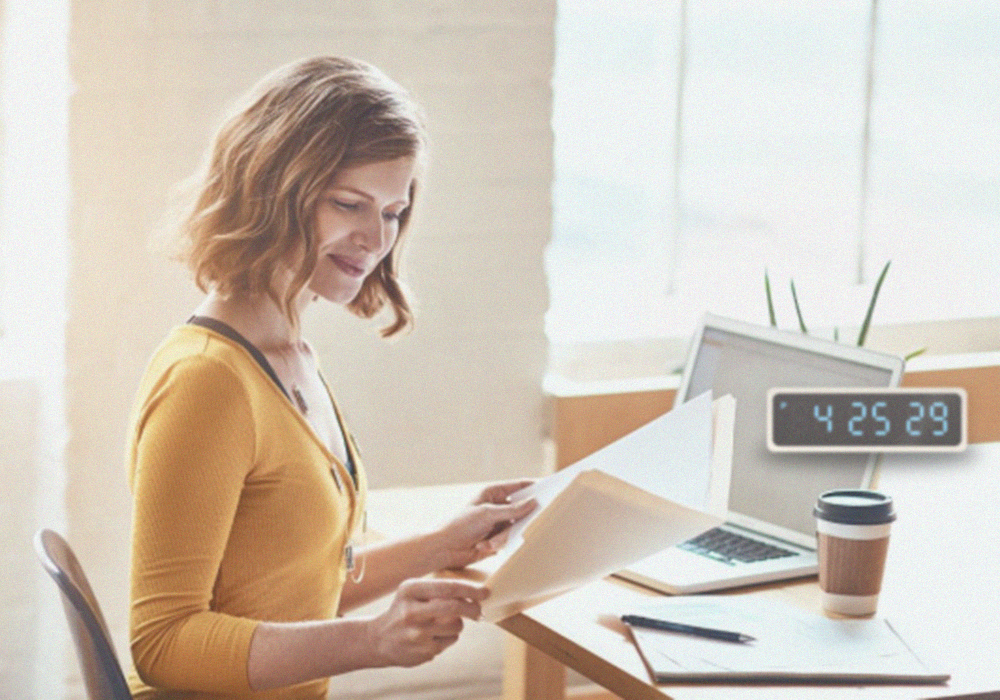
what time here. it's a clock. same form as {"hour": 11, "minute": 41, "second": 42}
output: {"hour": 4, "minute": 25, "second": 29}
